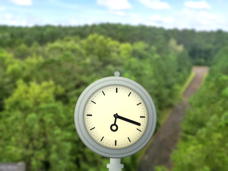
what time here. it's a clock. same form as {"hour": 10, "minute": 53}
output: {"hour": 6, "minute": 18}
